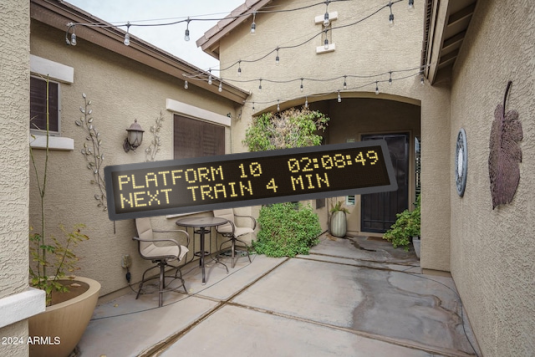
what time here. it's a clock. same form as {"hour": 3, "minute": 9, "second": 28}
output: {"hour": 2, "minute": 8, "second": 49}
